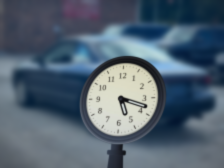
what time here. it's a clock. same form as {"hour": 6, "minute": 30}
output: {"hour": 5, "minute": 18}
